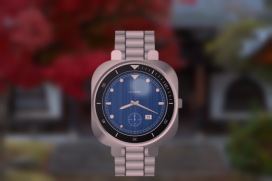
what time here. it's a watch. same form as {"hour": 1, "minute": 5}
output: {"hour": 8, "minute": 19}
